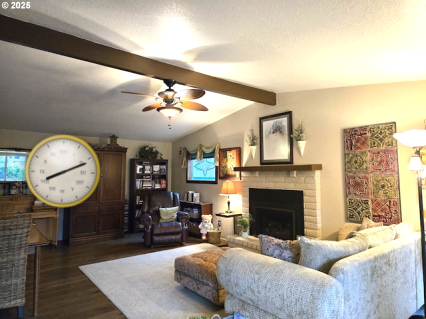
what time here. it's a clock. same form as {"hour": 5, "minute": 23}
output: {"hour": 8, "minute": 11}
